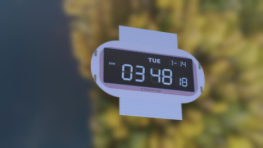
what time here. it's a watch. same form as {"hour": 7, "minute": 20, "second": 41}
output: {"hour": 3, "minute": 48, "second": 18}
